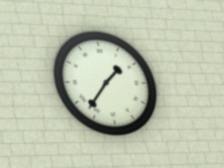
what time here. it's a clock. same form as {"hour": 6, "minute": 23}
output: {"hour": 1, "minute": 37}
